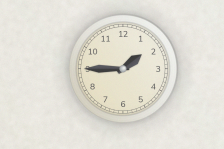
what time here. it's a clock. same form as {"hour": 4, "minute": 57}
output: {"hour": 1, "minute": 45}
